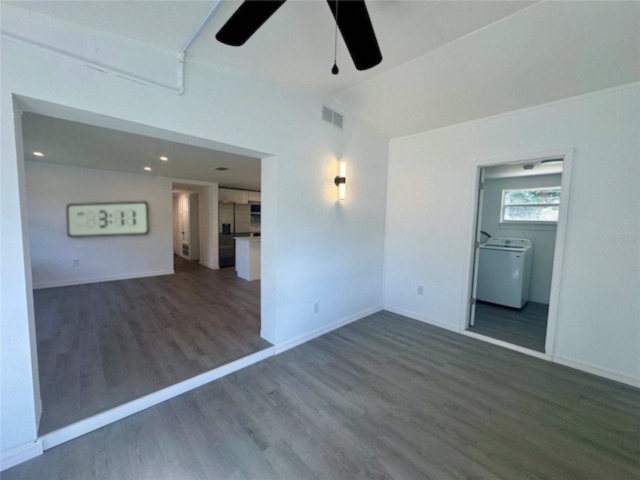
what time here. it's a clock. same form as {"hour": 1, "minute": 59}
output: {"hour": 3, "minute": 11}
